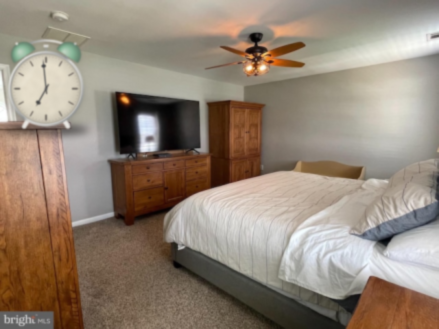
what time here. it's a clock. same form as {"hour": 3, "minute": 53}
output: {"hour": 6, "minute": 59}
